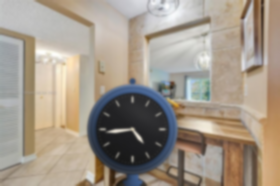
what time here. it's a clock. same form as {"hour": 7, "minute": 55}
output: {"hour": 4, "minute": 44}
